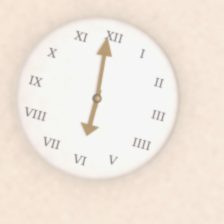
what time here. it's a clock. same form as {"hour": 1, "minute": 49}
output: {"hour": 5, "minute": 59}
